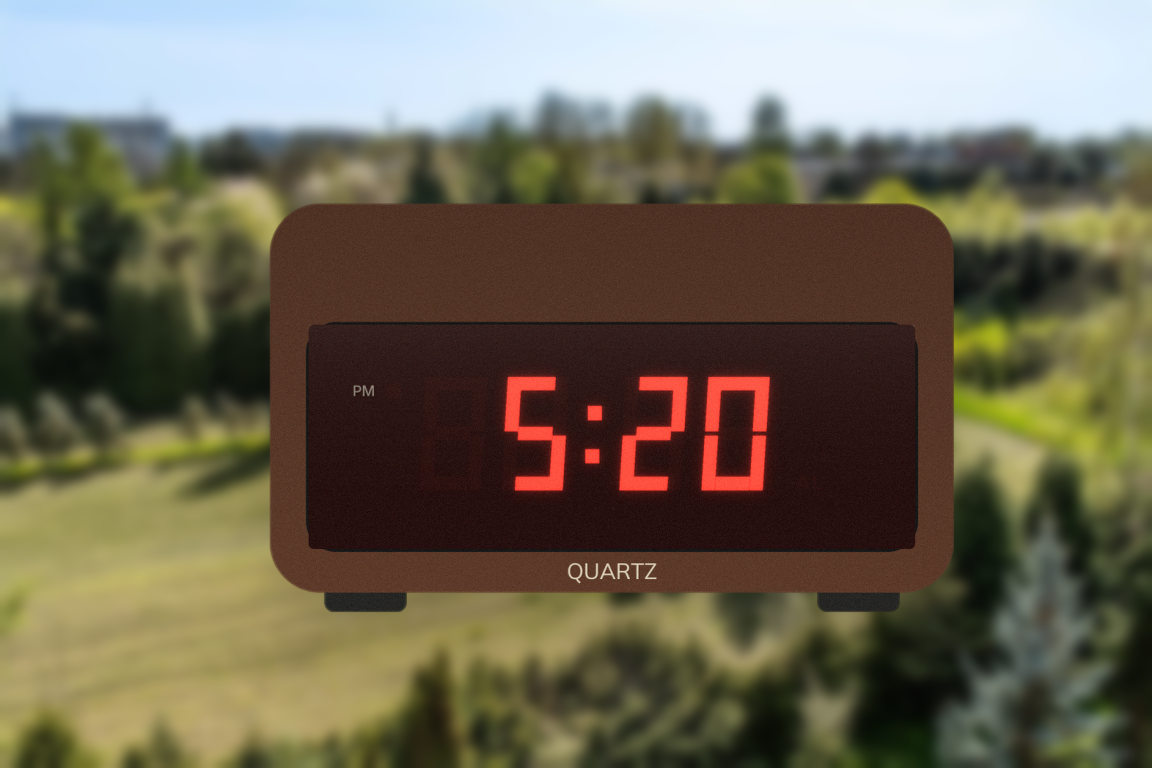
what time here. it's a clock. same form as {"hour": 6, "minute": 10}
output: {"hour": 5, "minute": 20}
